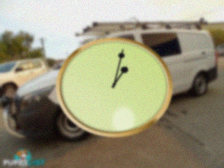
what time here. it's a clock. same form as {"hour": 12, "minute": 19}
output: {"hour": 1, "minute": 2}
